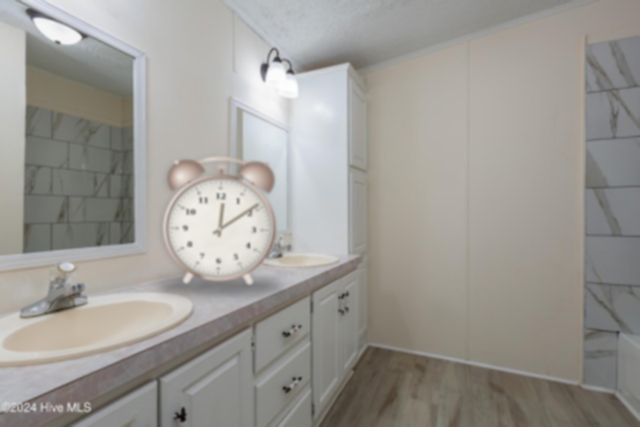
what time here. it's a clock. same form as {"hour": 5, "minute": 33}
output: {"hour": 12, "minute": 9}
